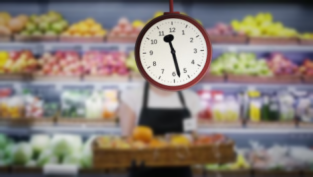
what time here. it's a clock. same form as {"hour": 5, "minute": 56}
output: {"hour": 11, "minute": 28}
